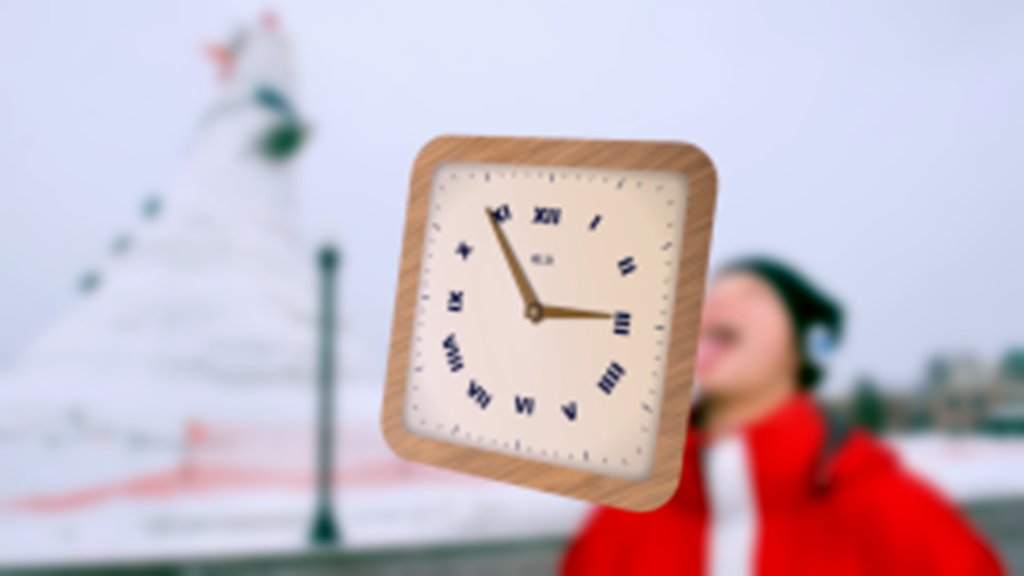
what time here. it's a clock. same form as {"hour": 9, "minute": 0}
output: {"hour": 2, "minute": 54}
